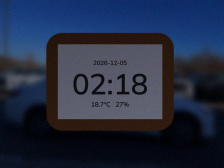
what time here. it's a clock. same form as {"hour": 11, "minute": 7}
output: {"hour": 2, "minute": 18}
